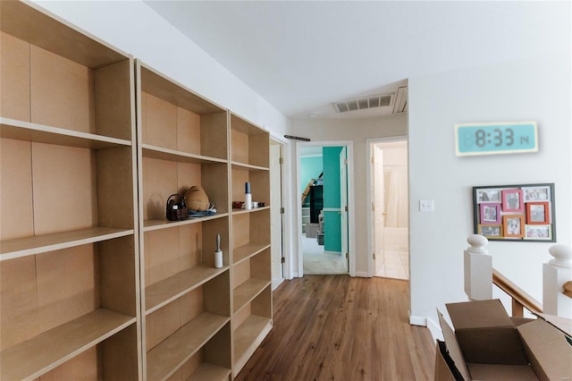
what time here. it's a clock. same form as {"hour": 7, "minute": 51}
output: {"hour": 8, "minute": 33}
